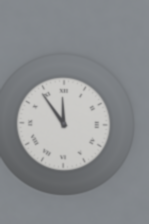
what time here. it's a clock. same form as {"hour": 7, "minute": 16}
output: {"hour": 11, "minute": 54}
